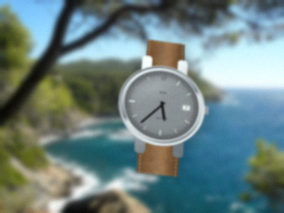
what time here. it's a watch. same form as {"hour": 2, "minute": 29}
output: {"hour": 5, "minute": 37}
